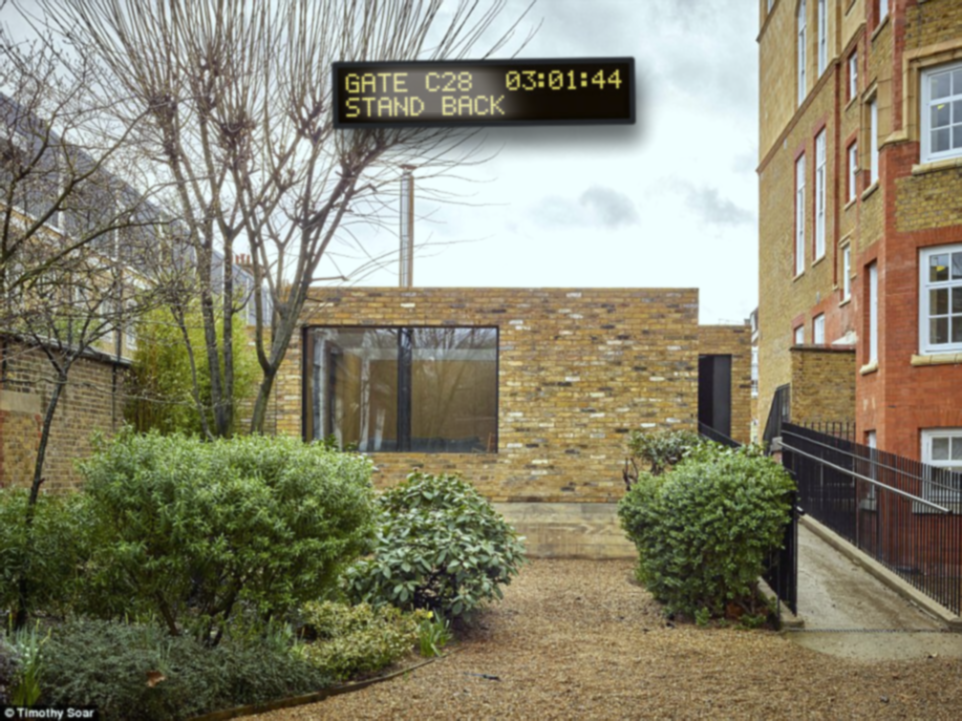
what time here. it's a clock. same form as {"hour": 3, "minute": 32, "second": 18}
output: {"hour": 3, "minute": 1, "second": 44}
